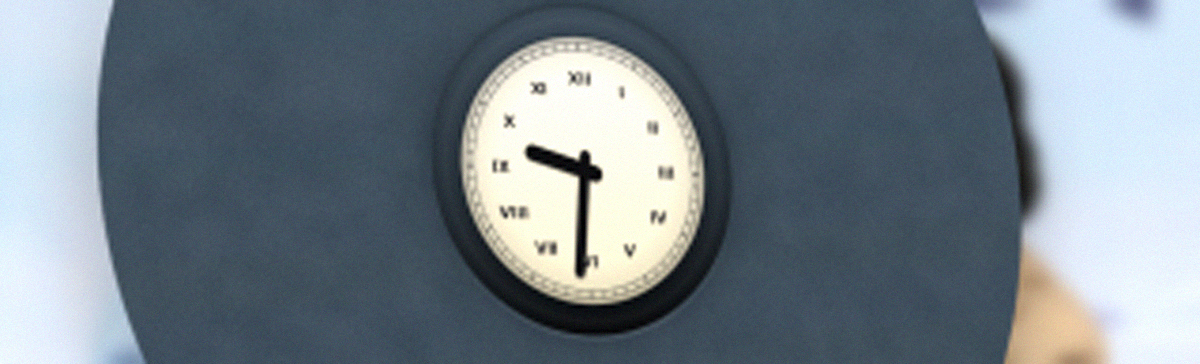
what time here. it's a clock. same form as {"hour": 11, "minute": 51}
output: {"hour": 9, "minute": 31}
